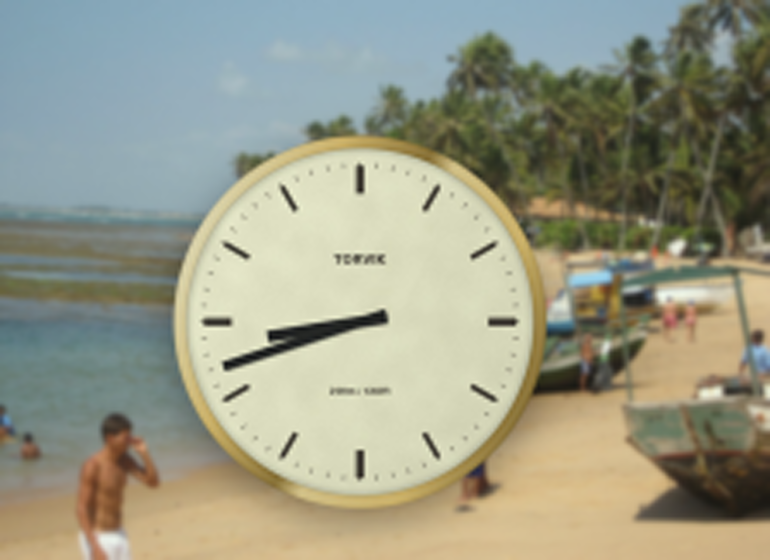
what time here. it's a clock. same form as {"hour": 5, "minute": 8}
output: {"hour": 8, "minute": 42}
